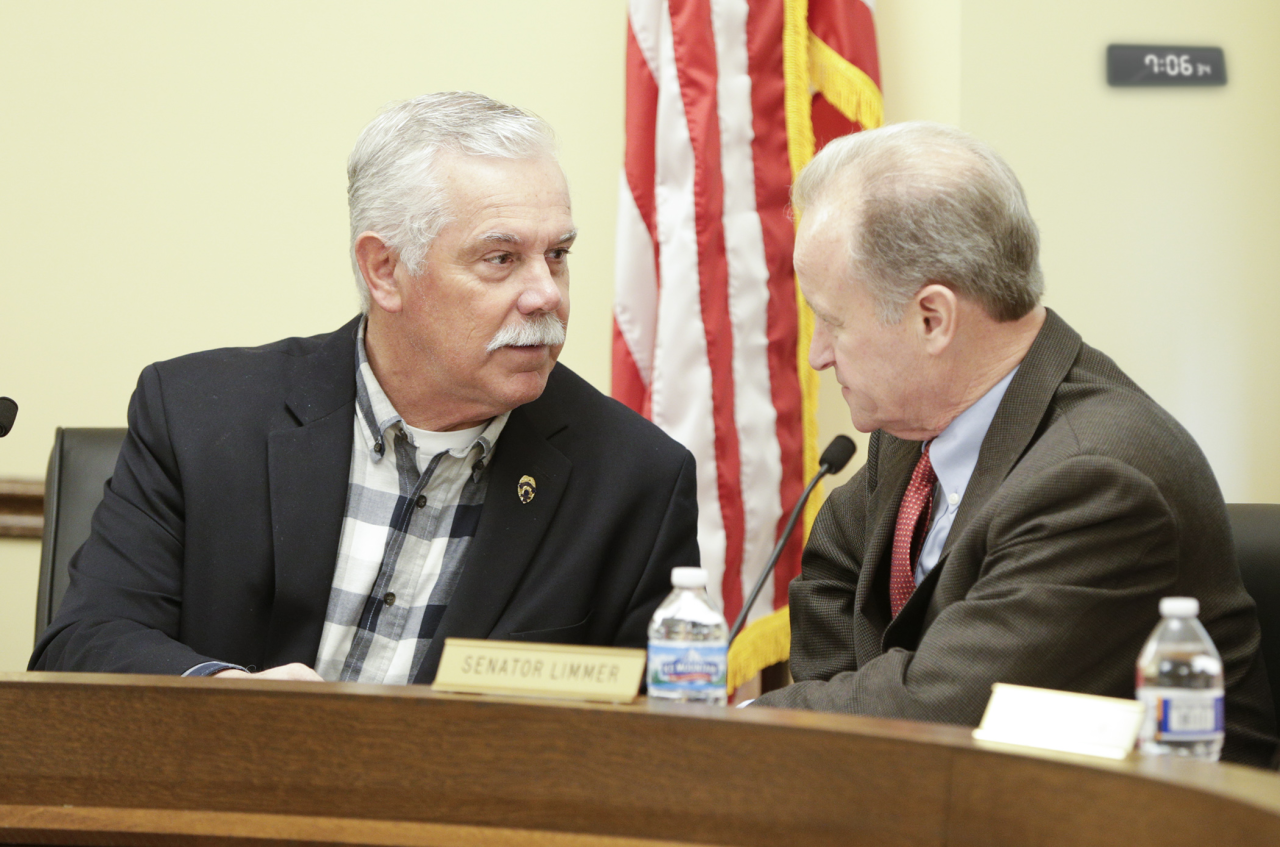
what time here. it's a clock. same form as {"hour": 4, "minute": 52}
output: {"hour": 7, "minute": 6}
